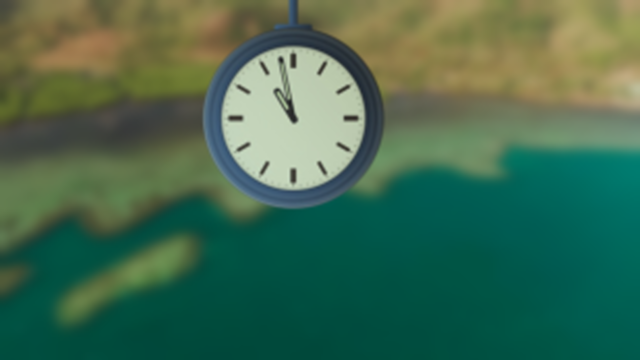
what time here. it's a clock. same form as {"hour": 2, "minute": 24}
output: {"hour": 10, "minute": 58}
